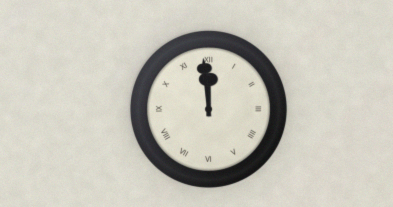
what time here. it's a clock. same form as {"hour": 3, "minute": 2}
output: {"hour": 11, "minute": 59}
